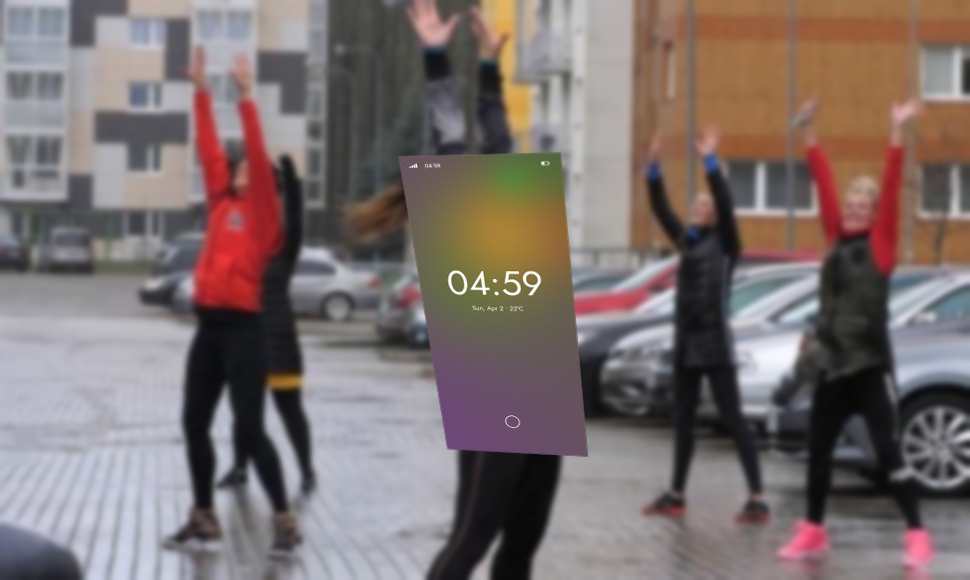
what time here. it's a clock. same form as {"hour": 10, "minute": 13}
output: {"hour": 4, "minute": 59}
